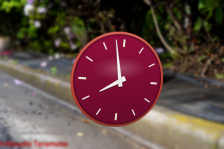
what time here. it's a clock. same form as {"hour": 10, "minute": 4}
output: {"hour": 7, "minute": 58}
